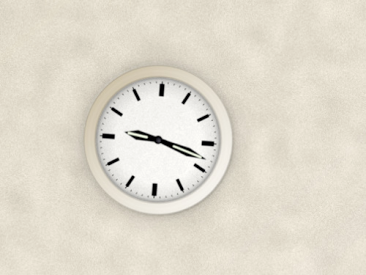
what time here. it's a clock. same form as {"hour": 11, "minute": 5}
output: {"hour": 9, "minute": 18}
